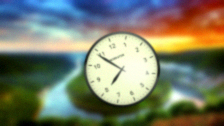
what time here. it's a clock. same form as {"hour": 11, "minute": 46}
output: {"hour": 7, "minute": 54}
